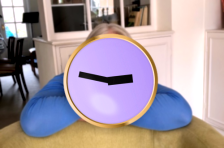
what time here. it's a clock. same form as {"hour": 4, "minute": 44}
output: {"hour": 2, "minute": 47}
